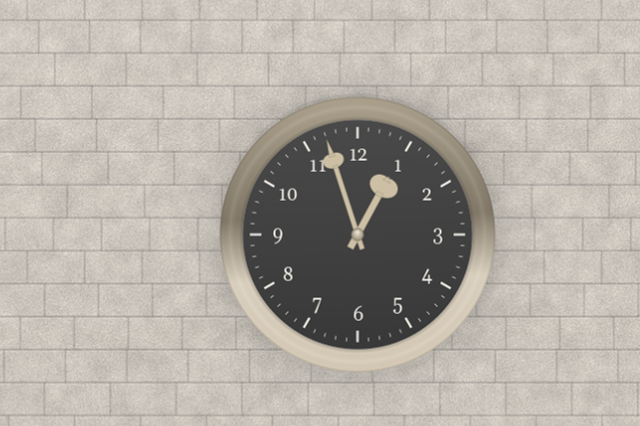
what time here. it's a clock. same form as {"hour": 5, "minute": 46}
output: {"hour": 12, "minute": 57}
